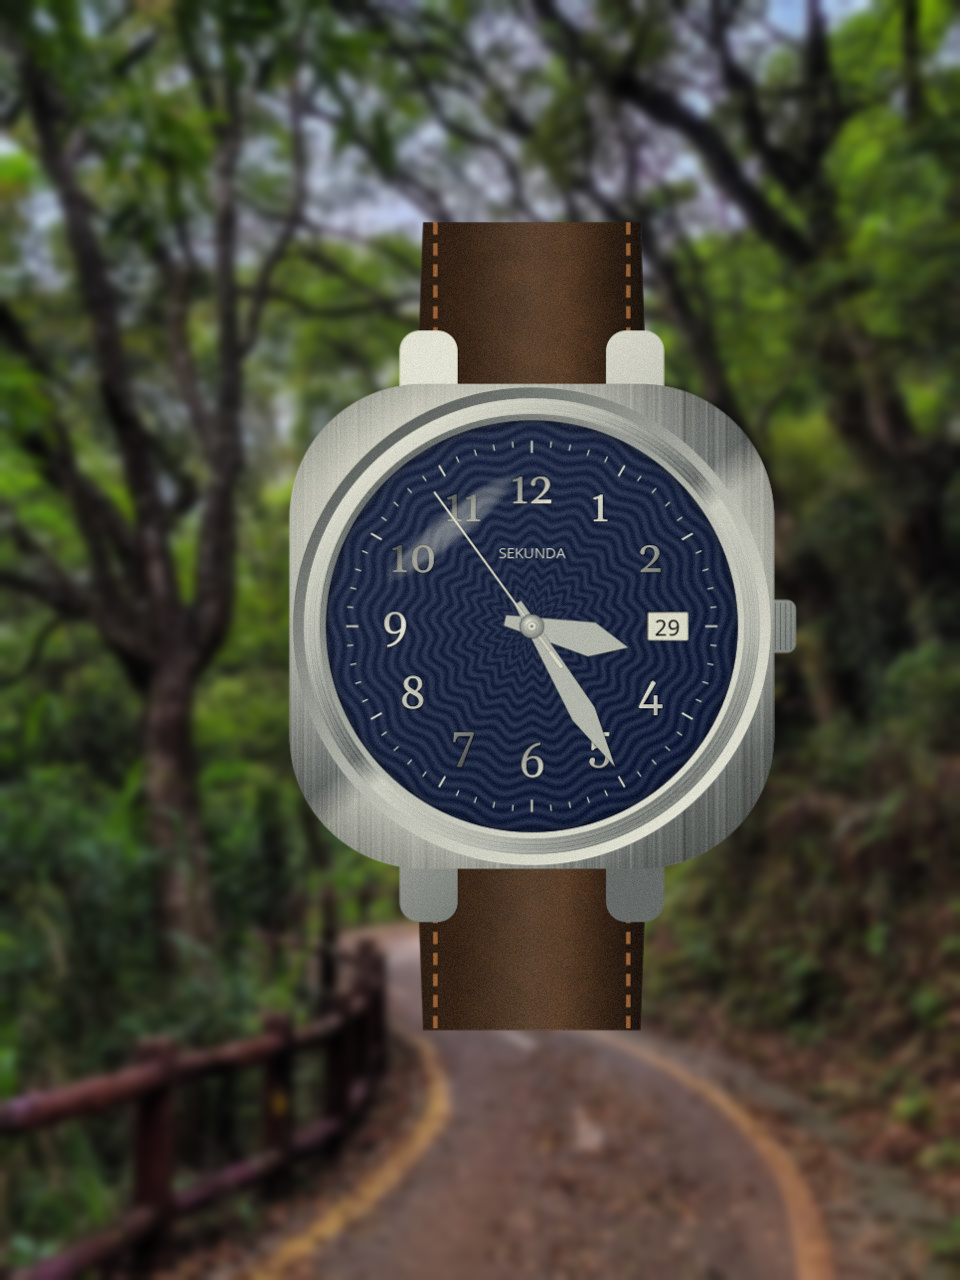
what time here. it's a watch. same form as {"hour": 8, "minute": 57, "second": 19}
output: {"hour": 3, "minute": 24, "second": 54}
